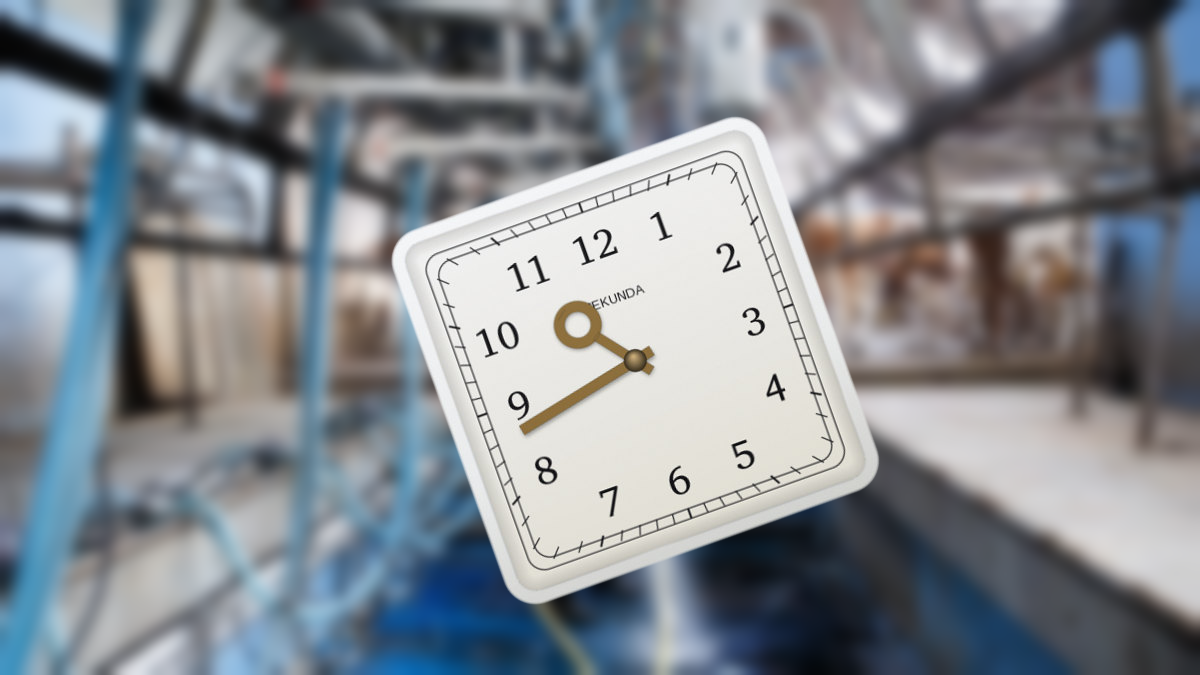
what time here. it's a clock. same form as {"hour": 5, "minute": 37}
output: {"hour": 10, "minute": 43}
